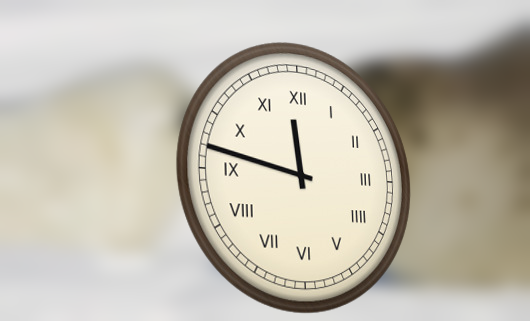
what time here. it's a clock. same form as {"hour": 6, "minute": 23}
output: {"hour": 11, "minute": 47}
